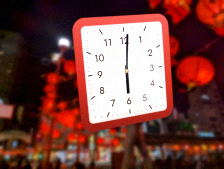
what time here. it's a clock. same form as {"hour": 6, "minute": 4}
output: {"hour": 6, "minute": 1}
